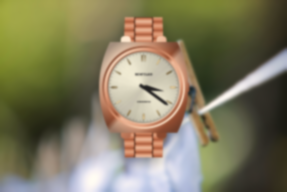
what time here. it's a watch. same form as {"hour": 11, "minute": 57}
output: {"hour": 3, "minute": 21}
